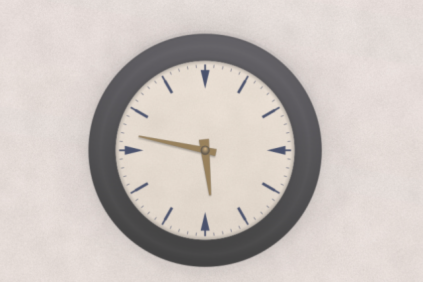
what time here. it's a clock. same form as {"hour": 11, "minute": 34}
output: {"hour": 5, "minute": 47}
